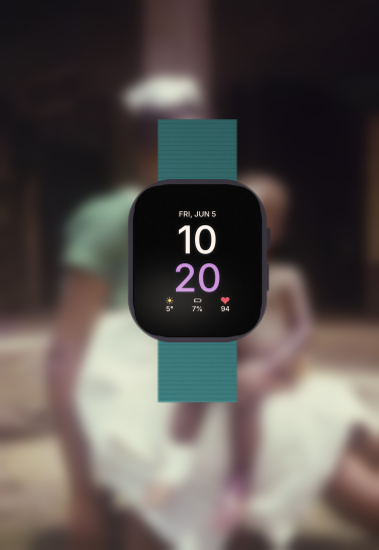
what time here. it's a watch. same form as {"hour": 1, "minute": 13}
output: {"hour": 10, "minute": 20}
